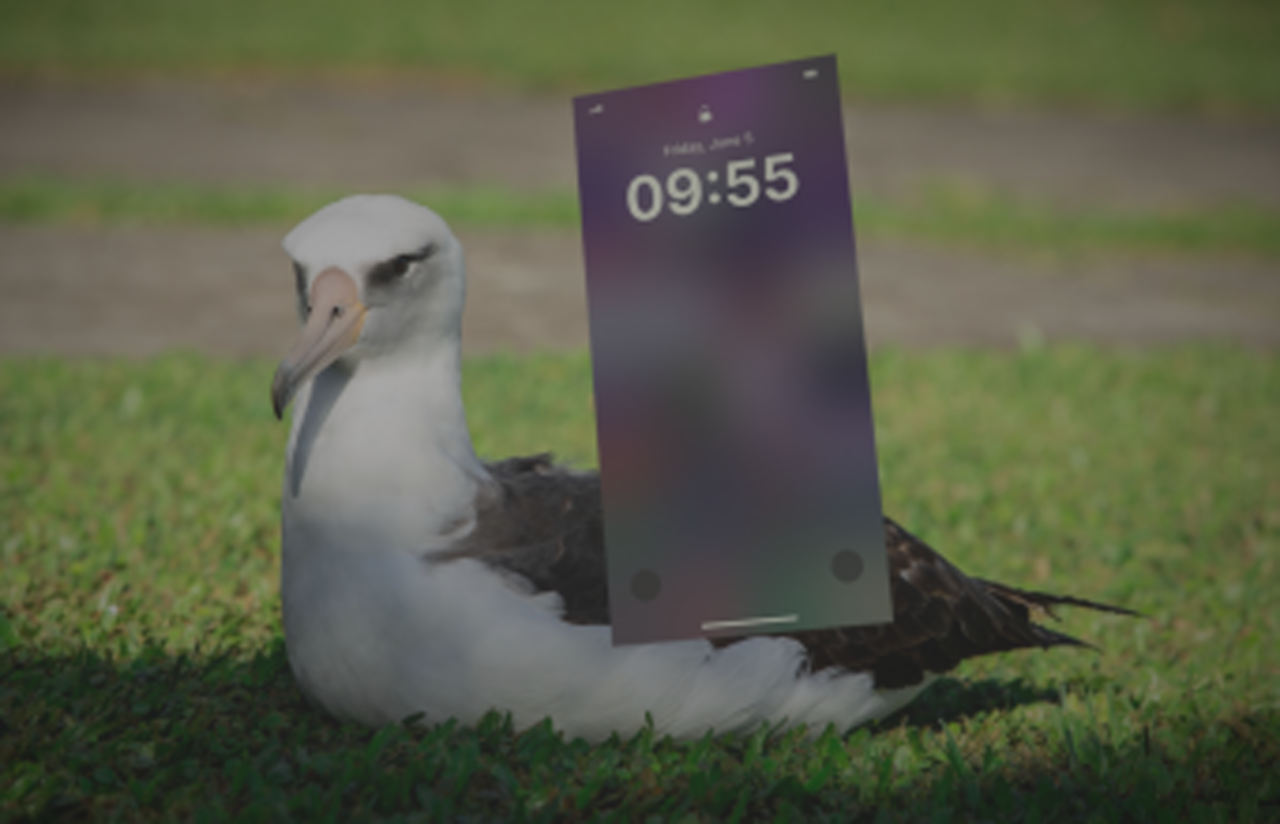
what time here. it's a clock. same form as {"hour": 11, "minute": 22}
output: {"hour": 9, "minute": 55}
